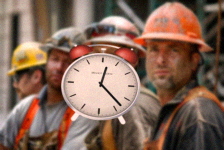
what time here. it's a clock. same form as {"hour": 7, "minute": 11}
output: {"hour": 12, "minute": 23}
